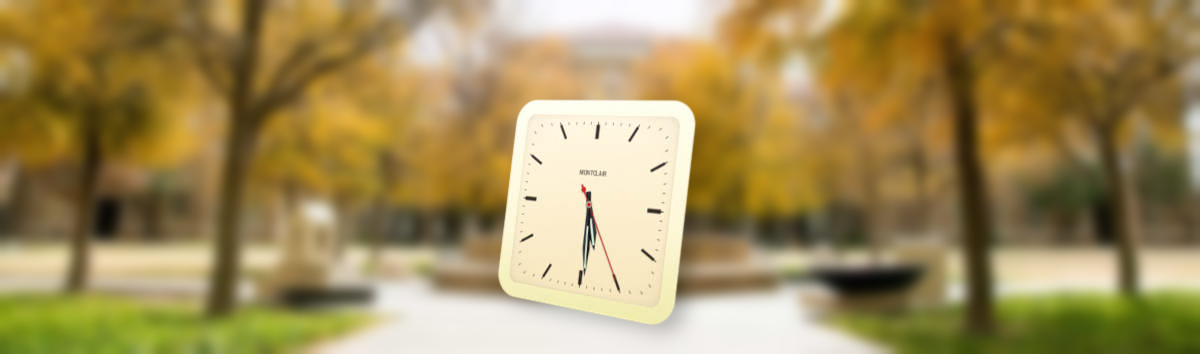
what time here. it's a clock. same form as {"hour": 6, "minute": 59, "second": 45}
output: {"hour": 5, "minute": 29, "second": 25}
